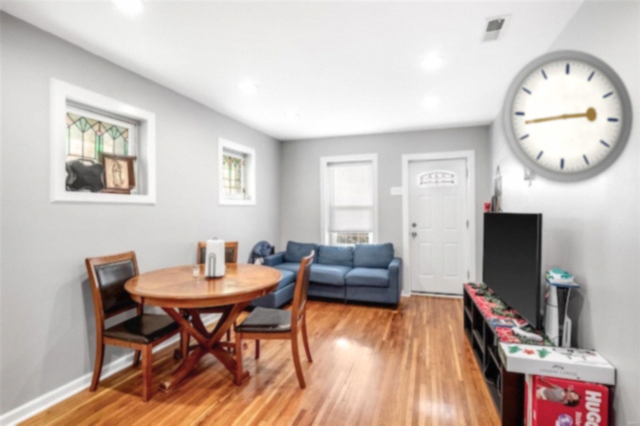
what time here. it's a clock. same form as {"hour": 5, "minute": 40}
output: {"hour": 2, "minute": 43}
